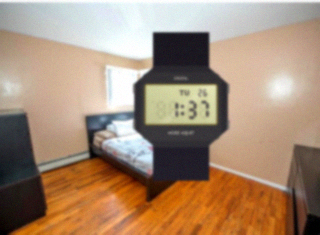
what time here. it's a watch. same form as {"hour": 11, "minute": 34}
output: {"hour": 1, "minute": 37}
